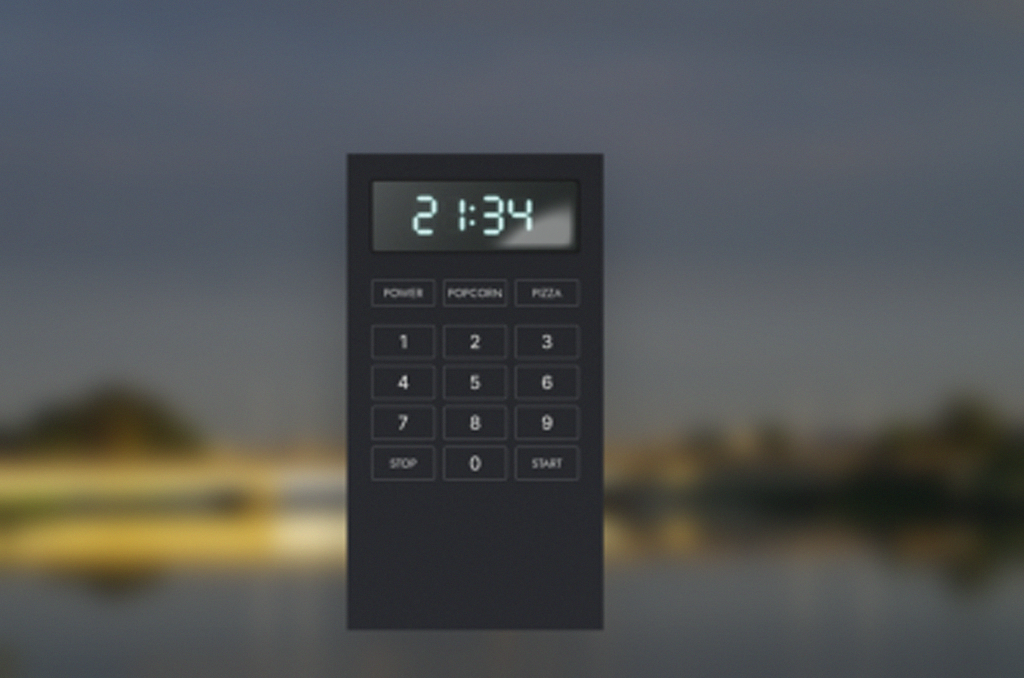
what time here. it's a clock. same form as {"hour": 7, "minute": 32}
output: {"hour": 21, "minute": 34}
